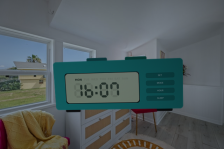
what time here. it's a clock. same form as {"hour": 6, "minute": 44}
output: {"hour": 16, "minute": 7}
